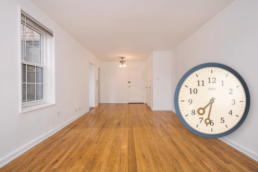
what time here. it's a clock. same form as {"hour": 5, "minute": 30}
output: {"hour": 7, "minute": 32}
